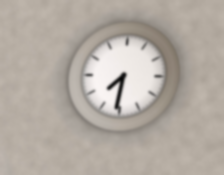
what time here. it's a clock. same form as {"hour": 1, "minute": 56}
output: {"hour": 7, "minute": 31}
